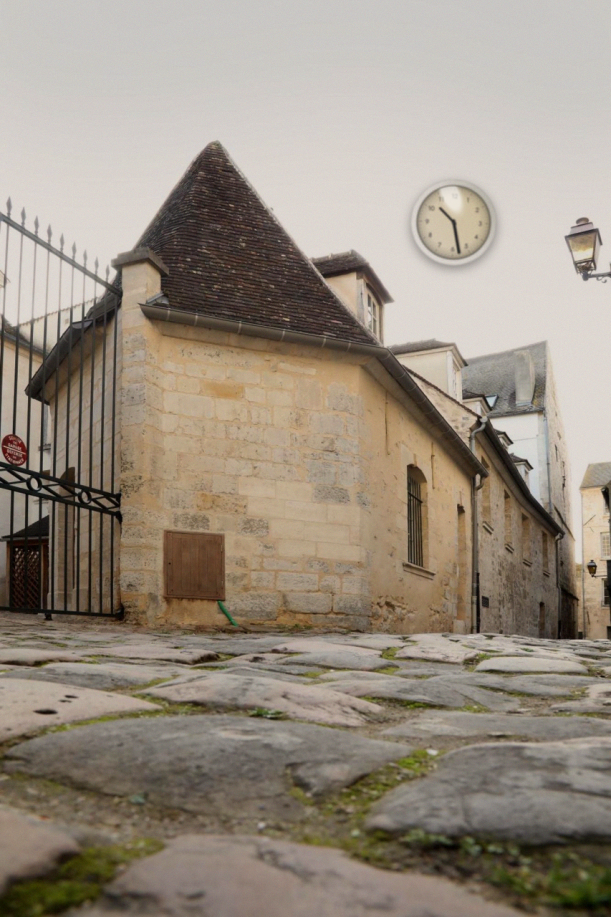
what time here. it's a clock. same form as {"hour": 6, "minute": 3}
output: {"hour": 10, "minute": 28}
